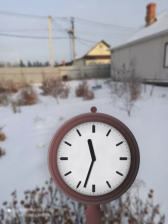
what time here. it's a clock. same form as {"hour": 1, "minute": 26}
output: {"hour": 11, "minute": 33}
